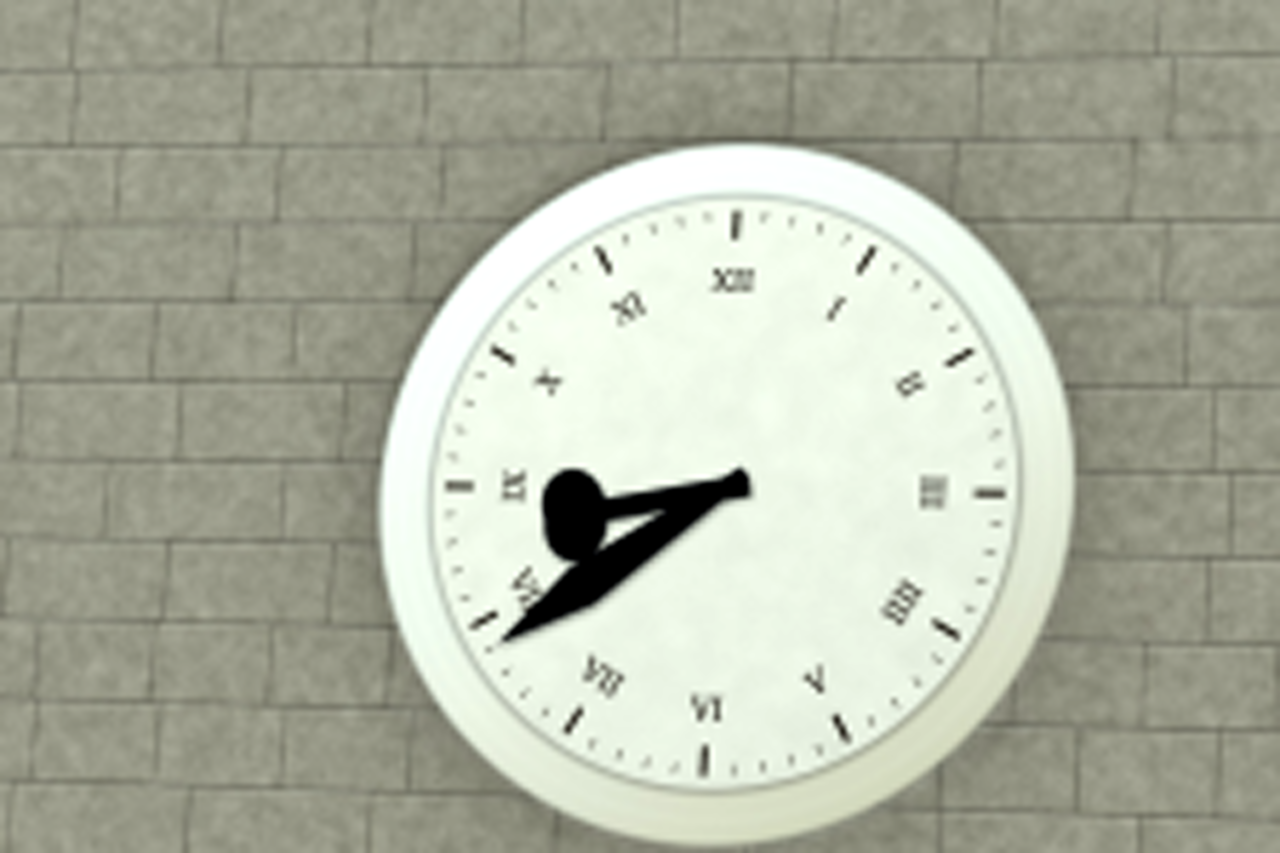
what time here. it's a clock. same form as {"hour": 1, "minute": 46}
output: {"hour": 8, "minute": 39}
